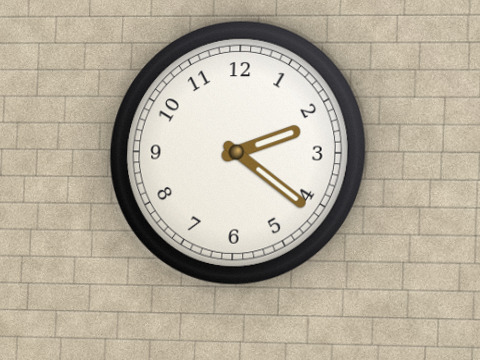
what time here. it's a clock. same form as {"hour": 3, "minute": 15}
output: {"hour": 2, "minute": 21}
